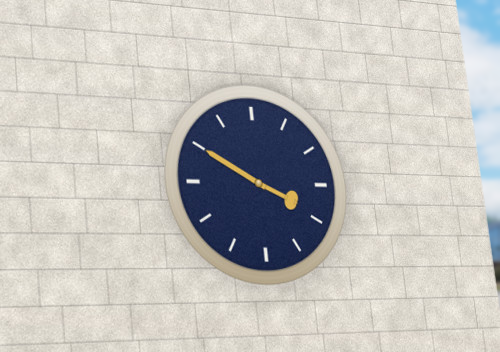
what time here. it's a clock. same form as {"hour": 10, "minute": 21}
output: {"hour": 3, "minute": 50}
